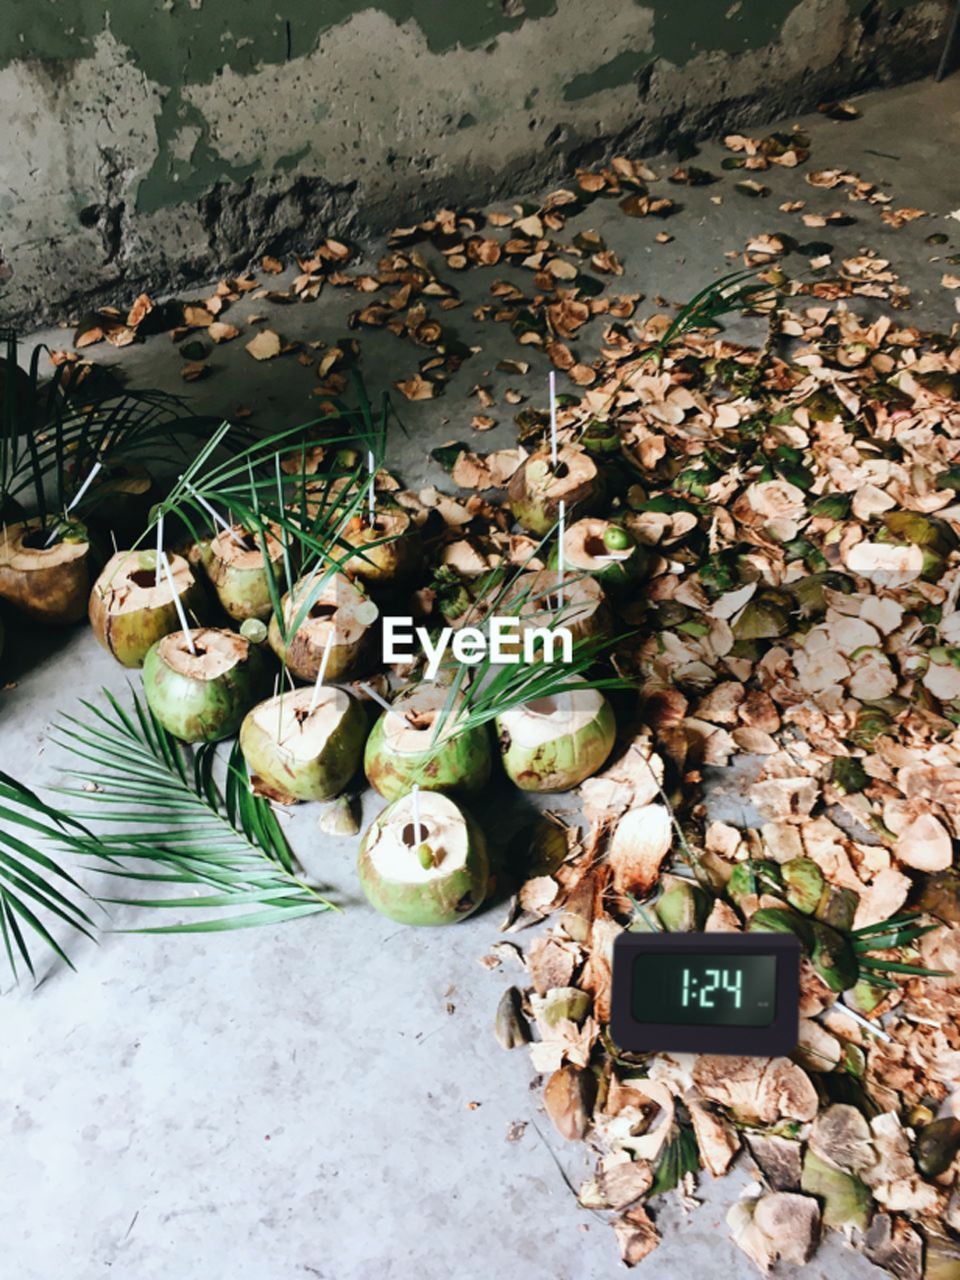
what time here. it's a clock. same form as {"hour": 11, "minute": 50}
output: {"hour": 1, "minute": 24}
